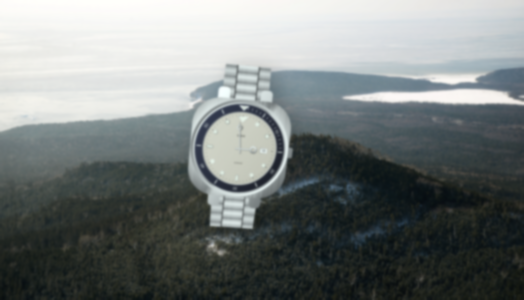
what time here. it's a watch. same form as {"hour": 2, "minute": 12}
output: {"hour": 2, "minute": 59}
